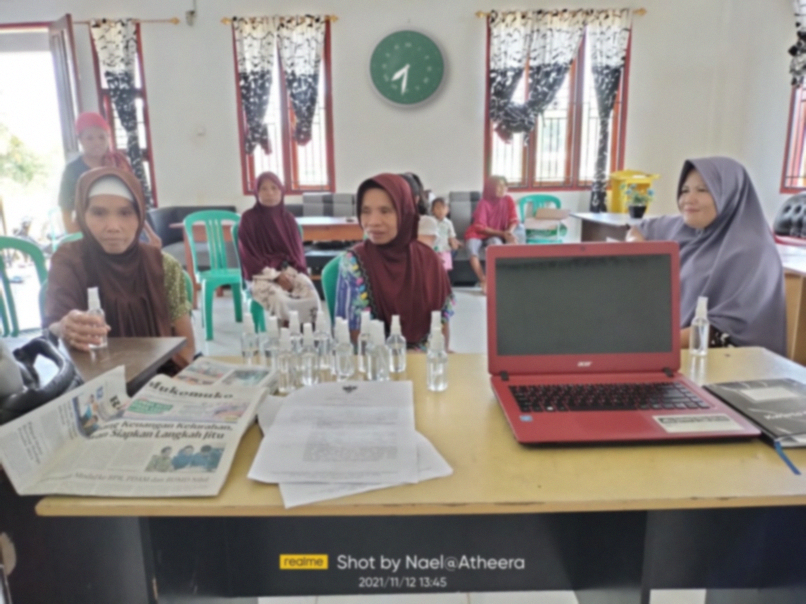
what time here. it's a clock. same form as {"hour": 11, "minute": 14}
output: {"hour": 7, "minute": 31}
